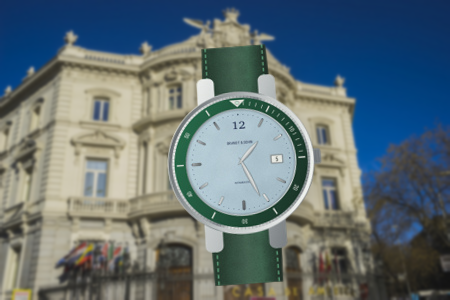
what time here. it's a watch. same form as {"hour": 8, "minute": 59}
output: {"hour": 1, "minute": 26}
